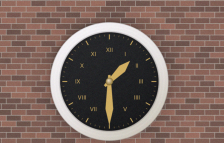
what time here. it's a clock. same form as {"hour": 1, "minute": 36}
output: {"hour": 1, "minute": 30}
